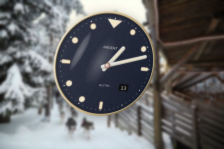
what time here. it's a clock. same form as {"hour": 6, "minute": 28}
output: {"hour": 1, "minute": 12}
